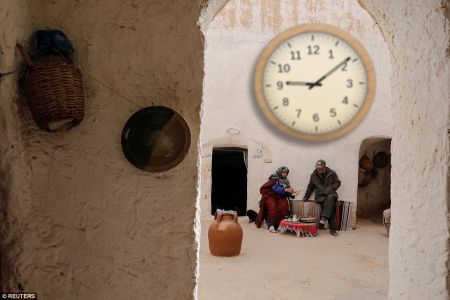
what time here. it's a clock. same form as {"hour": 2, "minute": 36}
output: {"hour": 9, "minute": 9}
